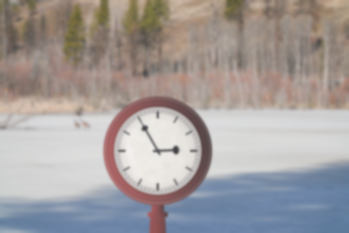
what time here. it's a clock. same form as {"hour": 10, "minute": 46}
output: {"hour": 2, "minute": 55}
